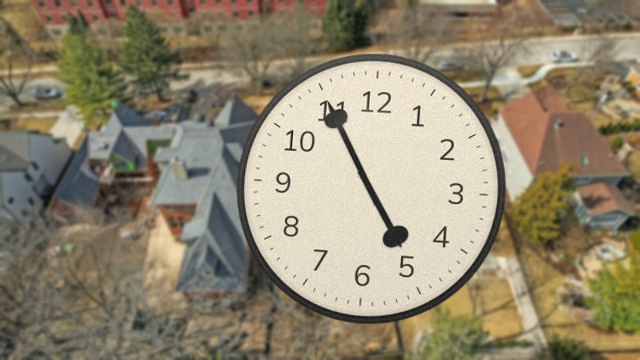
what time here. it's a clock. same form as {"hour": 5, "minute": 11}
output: {"hour": 4, "minute": 55}
